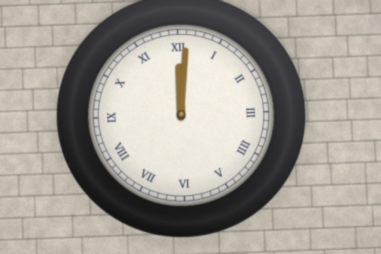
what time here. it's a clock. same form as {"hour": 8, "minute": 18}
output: {"hour": 12, "minute": 1}
